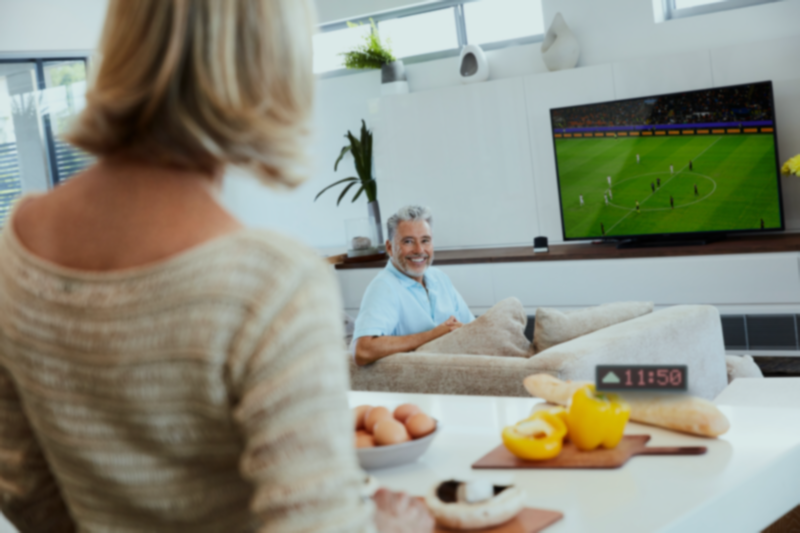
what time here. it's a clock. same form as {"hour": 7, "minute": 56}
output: {"hour": 11, "minute": 50}
